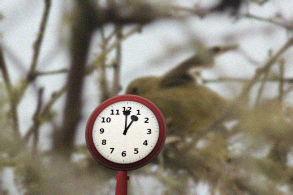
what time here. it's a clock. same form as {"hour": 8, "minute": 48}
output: {"hour": 1, "minute": 0}
